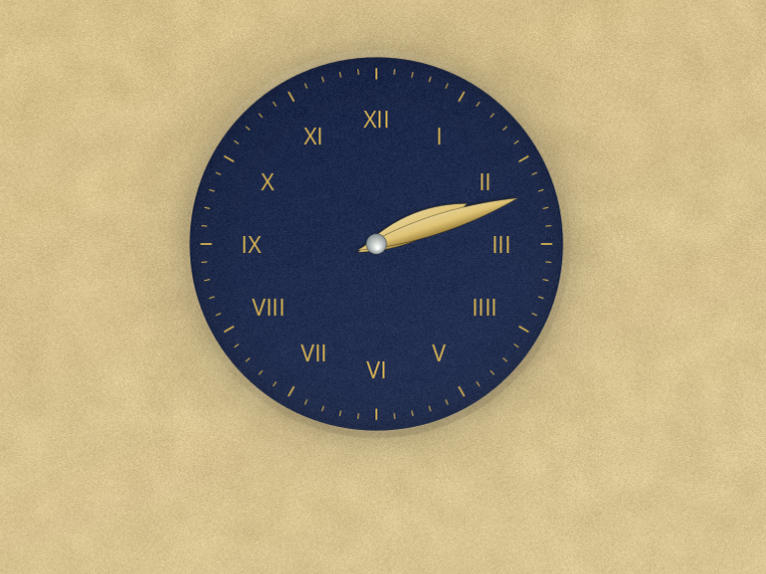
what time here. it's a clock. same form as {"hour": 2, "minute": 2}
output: {"hour": 2, "minute": 12}
